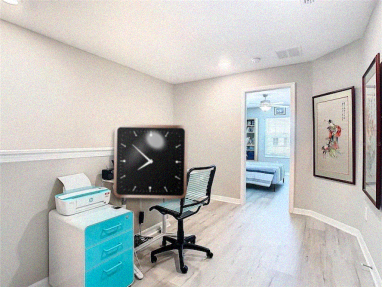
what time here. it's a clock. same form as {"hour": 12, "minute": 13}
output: {"hour": 7, "minute": 52}
